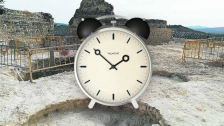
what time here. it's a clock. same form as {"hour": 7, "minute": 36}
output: {"hour": 1, "minute": 52}
